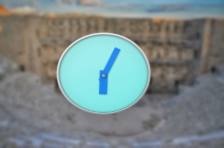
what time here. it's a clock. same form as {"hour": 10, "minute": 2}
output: {"hour": 6, "minute": 4}
